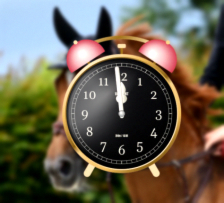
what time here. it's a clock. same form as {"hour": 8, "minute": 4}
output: {"hour": 11, "minute": 59}
